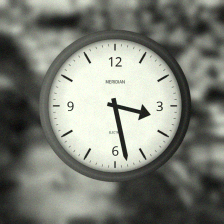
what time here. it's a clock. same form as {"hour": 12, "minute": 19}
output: {"hour": 3, "minute": 28}
